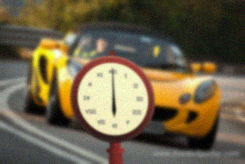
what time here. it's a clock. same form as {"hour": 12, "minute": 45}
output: {"hour": 6, "minute": 0}
